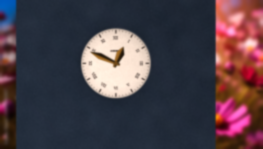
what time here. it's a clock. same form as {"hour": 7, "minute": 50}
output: {"hour": 12, "minute": 49}
